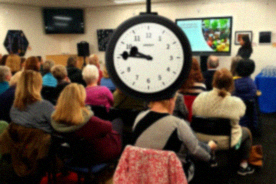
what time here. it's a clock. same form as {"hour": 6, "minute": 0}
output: {"hour": 9, "minute": 46}
